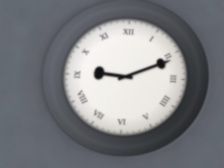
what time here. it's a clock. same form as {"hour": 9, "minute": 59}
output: {"hour": 9, "minute": 11}
